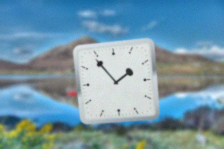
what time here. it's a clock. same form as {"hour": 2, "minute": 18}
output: {"hour": 1, "minute": 54}
